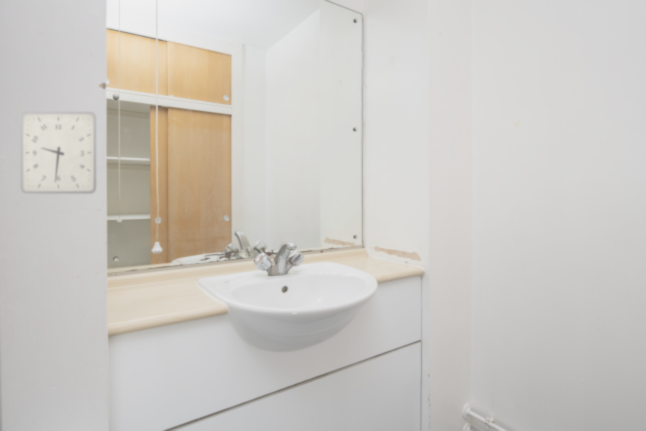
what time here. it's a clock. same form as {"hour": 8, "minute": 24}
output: {"hour": 9, "minute": 31}
